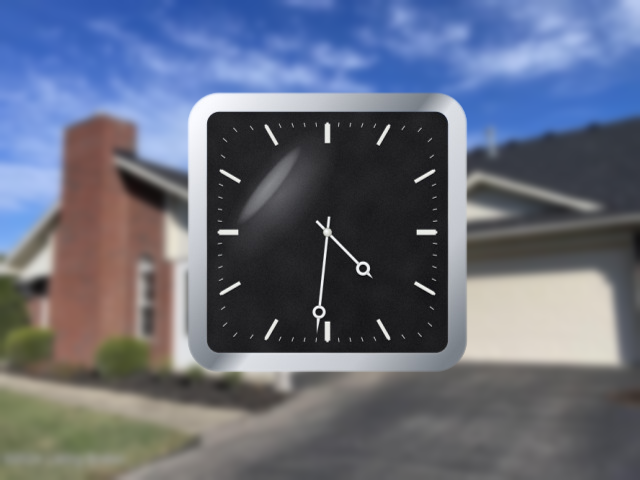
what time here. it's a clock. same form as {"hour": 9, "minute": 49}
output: {"hour": 4, "minute": 31}
